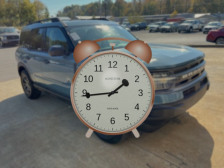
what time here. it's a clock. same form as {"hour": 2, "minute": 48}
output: {"hour": 1, "minute": 44}
